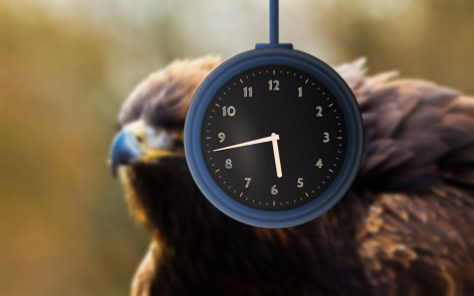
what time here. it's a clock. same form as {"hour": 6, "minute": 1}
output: {"hour": 5, "minute": 43}
